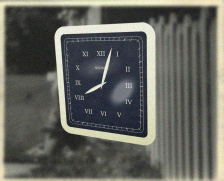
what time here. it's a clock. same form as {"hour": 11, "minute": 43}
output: {"hour": 8, "minute": 3}
